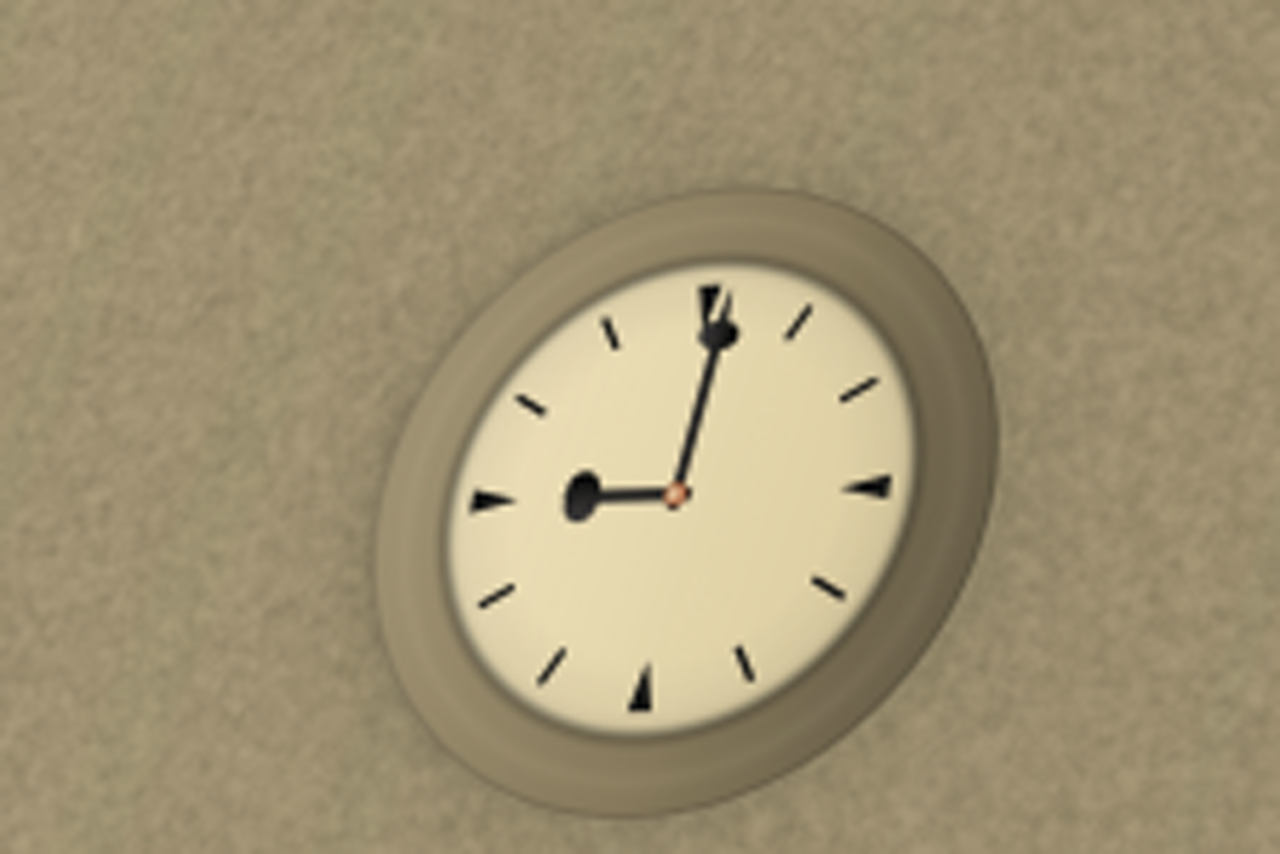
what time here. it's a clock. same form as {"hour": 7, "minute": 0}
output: {"hour": 9, "minute": 1}
